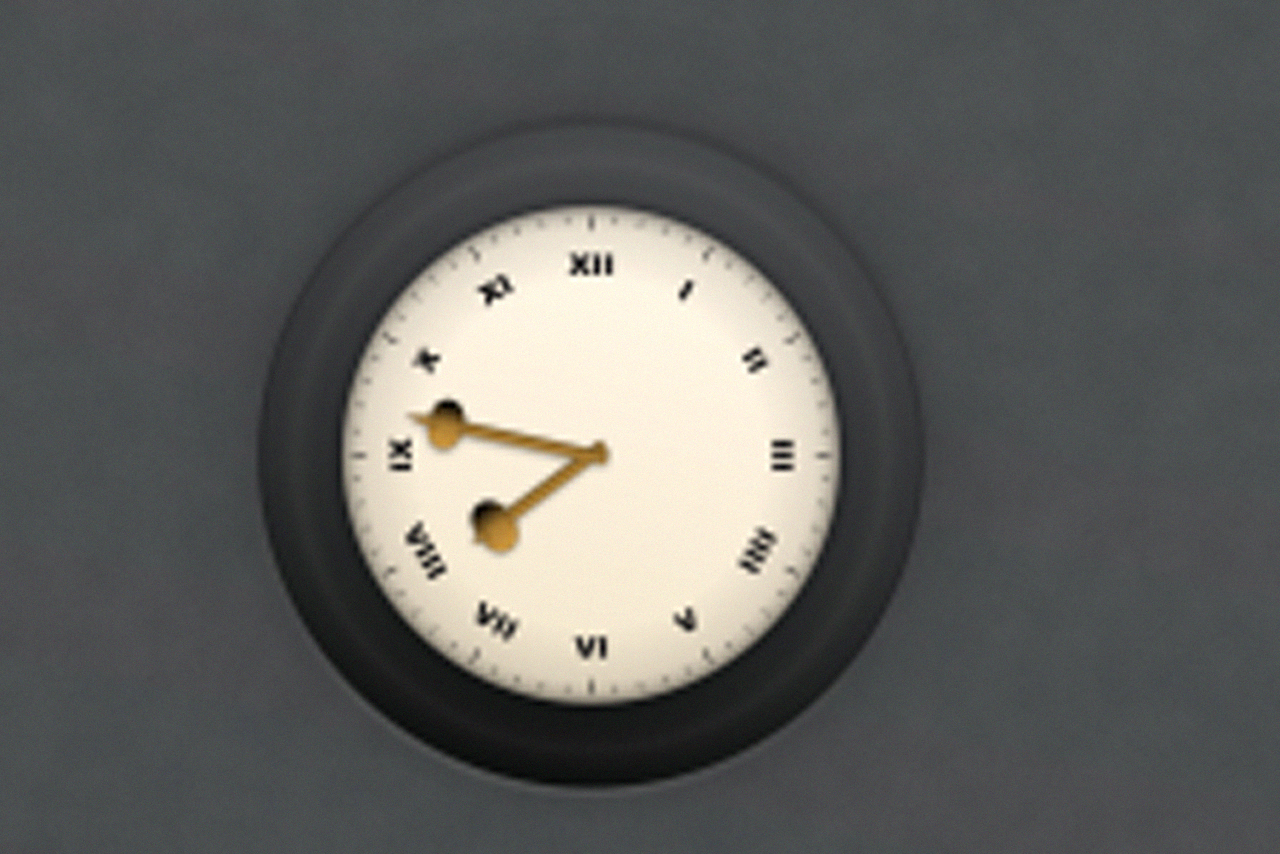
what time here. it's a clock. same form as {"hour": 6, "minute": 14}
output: {"hour": 7, "minute": 47}
